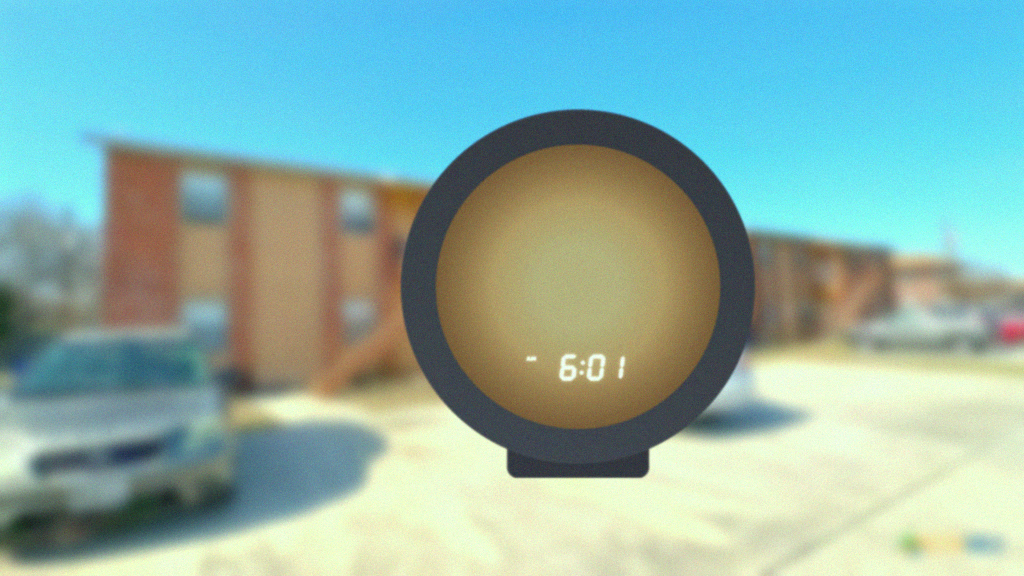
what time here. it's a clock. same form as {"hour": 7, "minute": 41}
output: {"hour": 6, "minute": 1}
